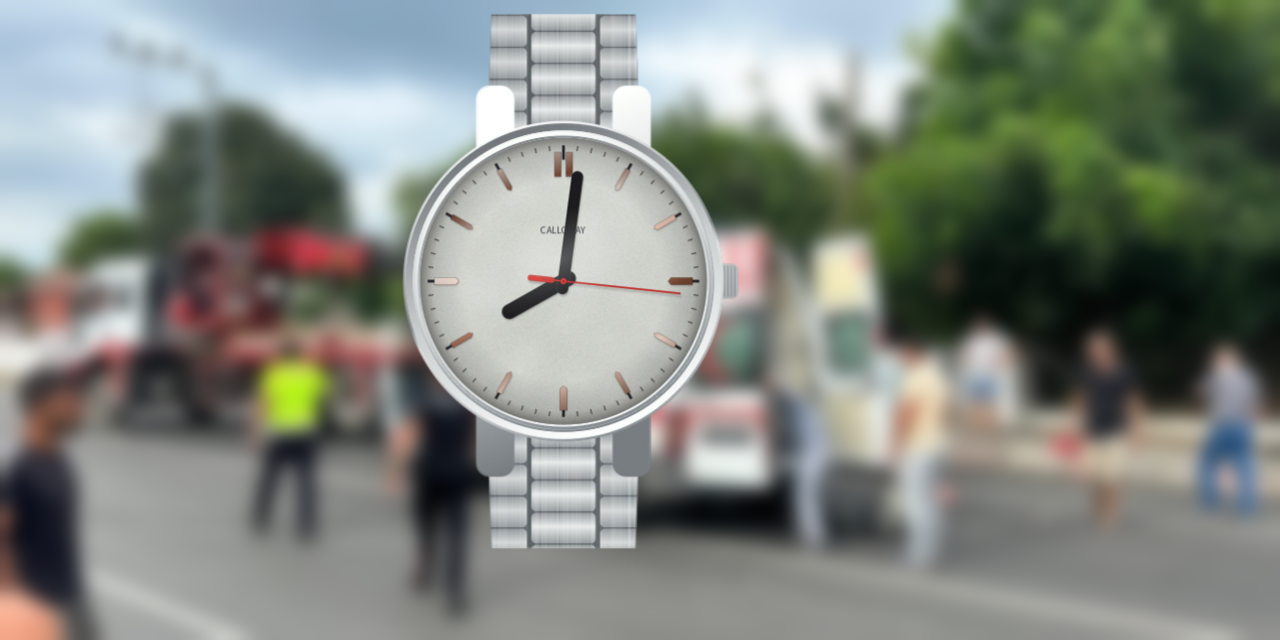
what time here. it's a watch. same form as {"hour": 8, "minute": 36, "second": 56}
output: {"hour": 8, "minute": 1, "second": 16}
